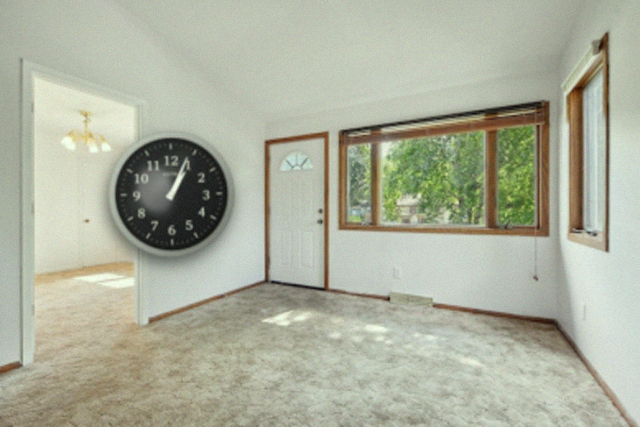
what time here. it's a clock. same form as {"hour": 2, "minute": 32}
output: {"hour": 1, "minute": 4}
